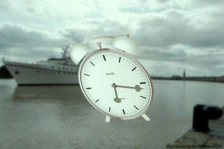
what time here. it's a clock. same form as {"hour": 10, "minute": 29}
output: {"hour": 6, "minute": 17}
